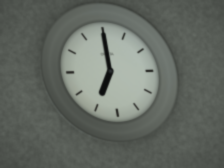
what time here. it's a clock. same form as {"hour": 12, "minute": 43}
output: {"hour": 7, "minute": 0}
